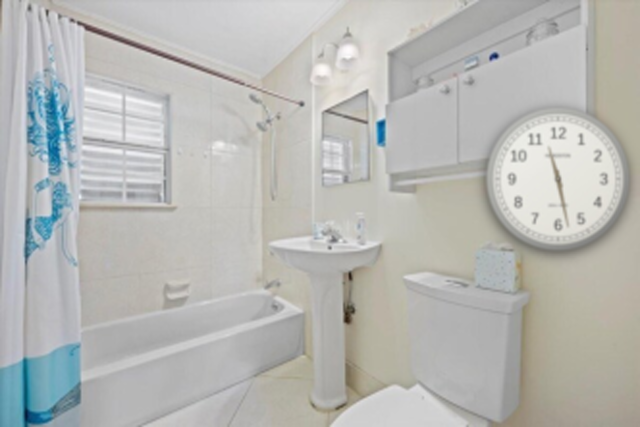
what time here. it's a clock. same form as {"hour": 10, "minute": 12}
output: {"hour": 11, "minute": 28}
